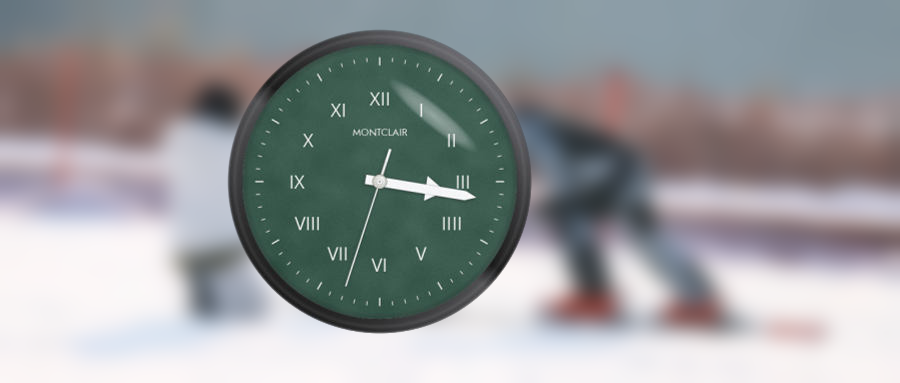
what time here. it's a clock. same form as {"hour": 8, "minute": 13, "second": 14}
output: {"hour": 3, "minute": 16, "second": 33}
